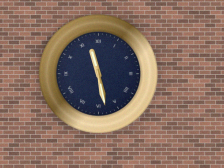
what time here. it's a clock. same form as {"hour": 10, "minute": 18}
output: {"hour": 11, "minute": 28}
